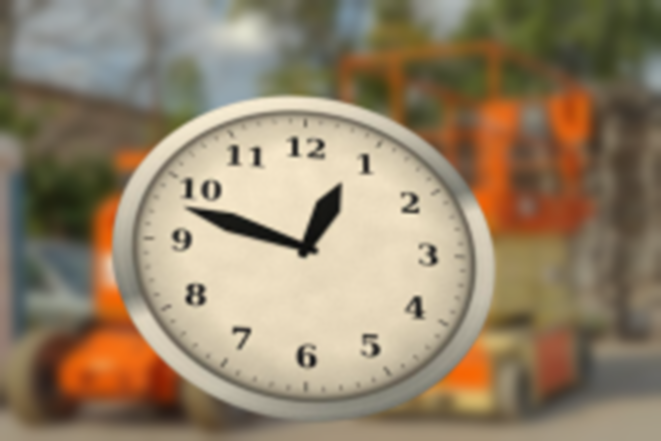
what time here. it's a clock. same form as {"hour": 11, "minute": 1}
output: {"hour": 12, "minute": 48}
